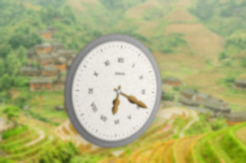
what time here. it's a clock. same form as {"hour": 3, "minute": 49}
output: {"hour": 6, "minute": 19}
